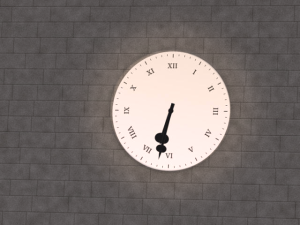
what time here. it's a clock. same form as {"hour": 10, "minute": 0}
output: {"hour": 6, "minute": 32}
